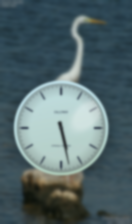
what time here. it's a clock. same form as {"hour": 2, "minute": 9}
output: {"hour": 5, "minute": 28}
